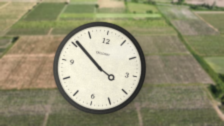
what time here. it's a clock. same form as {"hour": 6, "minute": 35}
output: {"hour": 3, "minute": 51}
